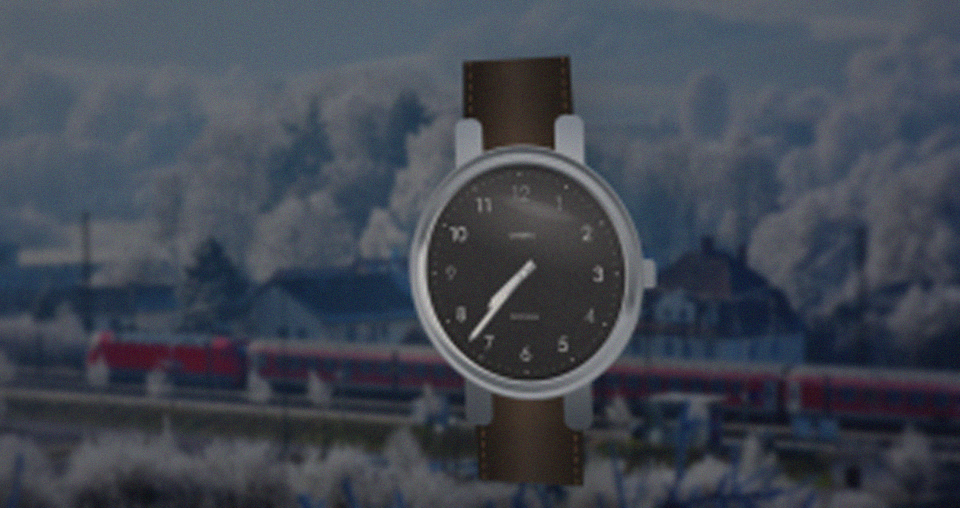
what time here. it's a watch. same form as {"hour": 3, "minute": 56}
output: {"hour": 7, "minute": 37}
